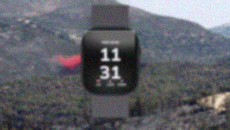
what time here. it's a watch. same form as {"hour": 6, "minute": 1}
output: {"hour": 11, "minute": 31}
